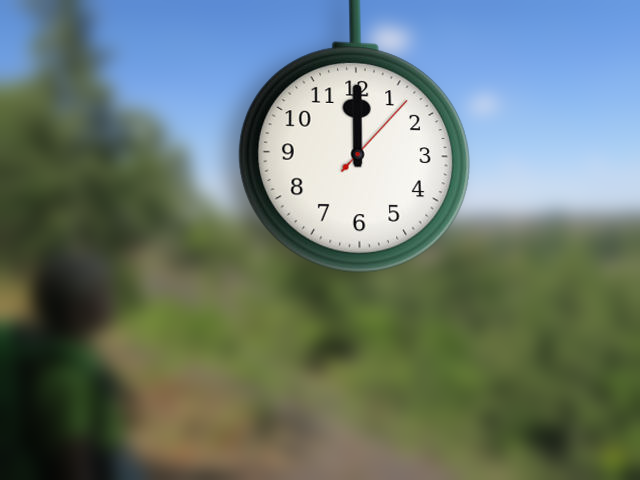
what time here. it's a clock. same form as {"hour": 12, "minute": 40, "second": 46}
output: {"hour": 12, "minute": 0, "second": 7}
